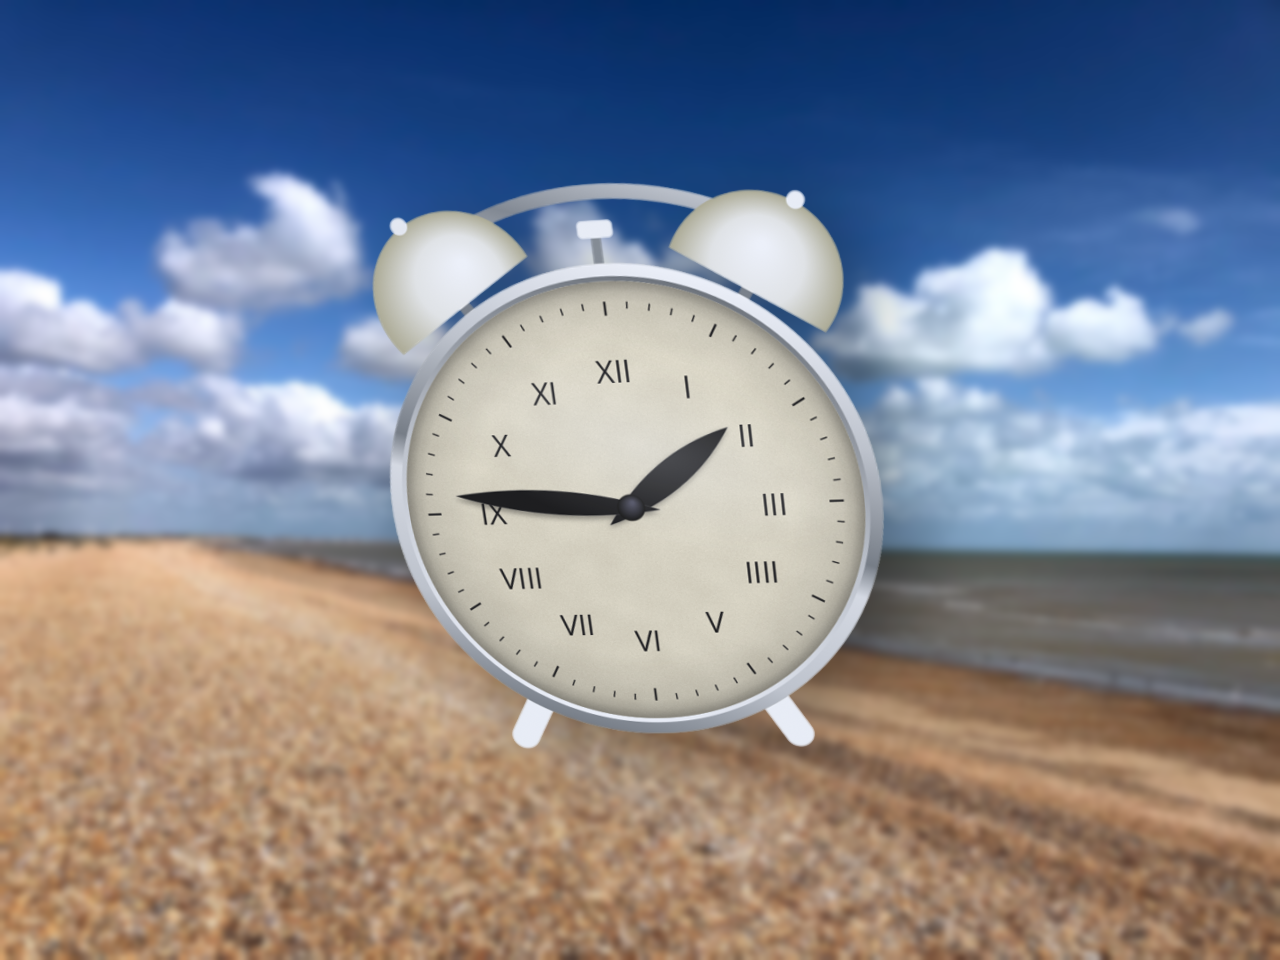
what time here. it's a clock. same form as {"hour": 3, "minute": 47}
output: {"hour": 1, "minute": 46}
